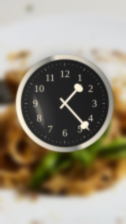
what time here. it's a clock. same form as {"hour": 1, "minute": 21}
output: {"hour": 1, "minute": 23}
